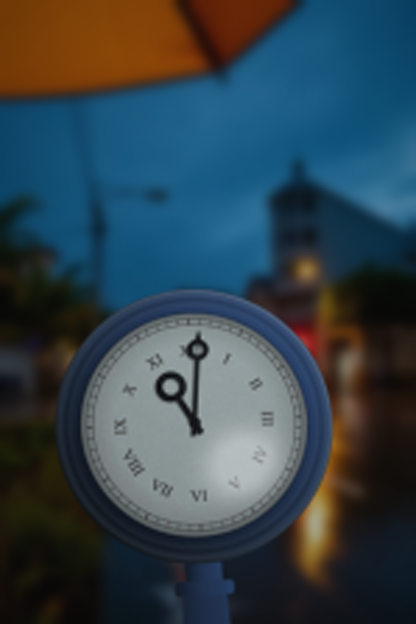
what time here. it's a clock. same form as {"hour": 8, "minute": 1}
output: {"hour": 11, "minute": 1}
